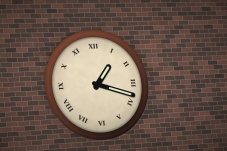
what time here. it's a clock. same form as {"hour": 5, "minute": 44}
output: {"hour": 1, "minute": 18}
